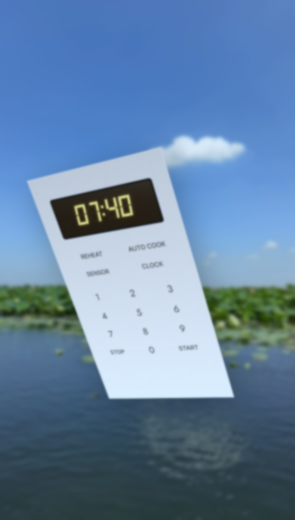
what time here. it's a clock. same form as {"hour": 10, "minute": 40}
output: {"hour": 7, "minute": 40}
